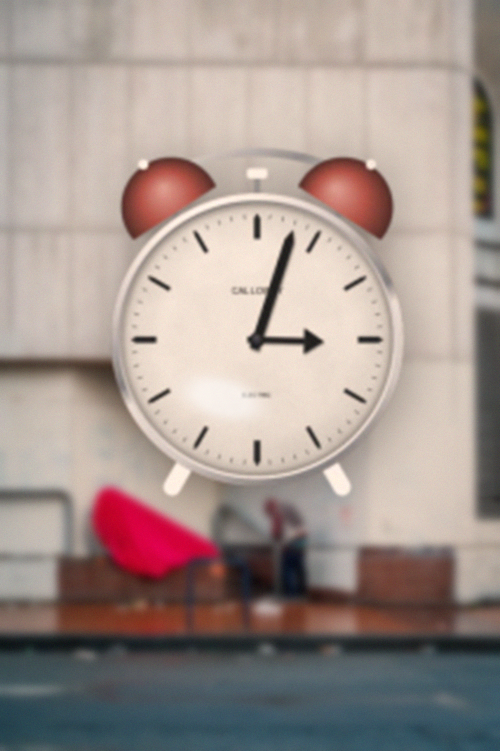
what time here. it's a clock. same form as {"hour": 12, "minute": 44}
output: {"hour": 3, "minute": 3}
